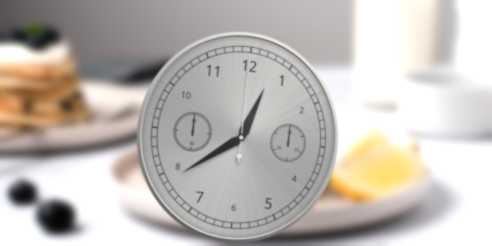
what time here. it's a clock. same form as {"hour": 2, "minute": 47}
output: {"hour": 12, "minute": 39}
